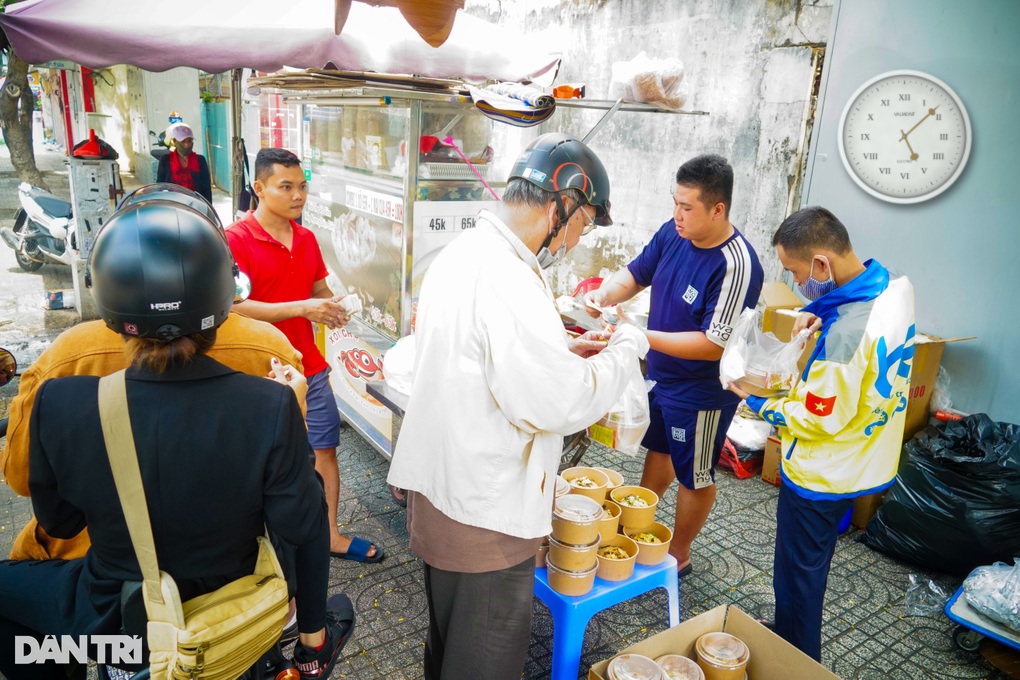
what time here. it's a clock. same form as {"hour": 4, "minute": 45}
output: {"hour": 5, "minute": 8}
